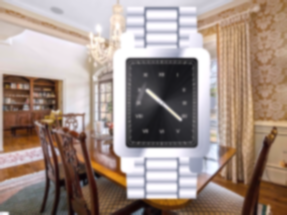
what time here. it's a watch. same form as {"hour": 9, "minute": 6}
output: {"hour": 10, "minute": 22}
